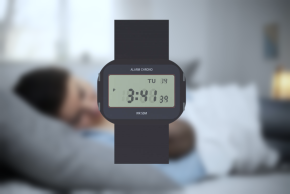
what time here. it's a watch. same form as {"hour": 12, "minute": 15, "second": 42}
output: {"hour": 3, "minute": 41, "second": 39}
